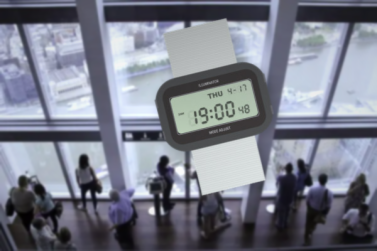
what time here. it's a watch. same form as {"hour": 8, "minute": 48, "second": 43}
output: {"hour": 19, "minute": 0, "second": 48}
